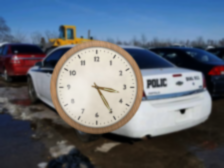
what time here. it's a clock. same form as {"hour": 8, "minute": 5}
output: {"hour": 3, "minute": 25}
